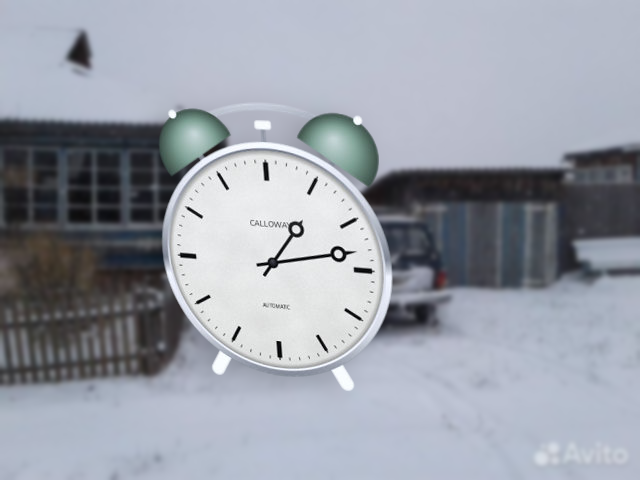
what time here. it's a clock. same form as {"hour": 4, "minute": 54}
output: {"hour": 1, "minute": 13}
